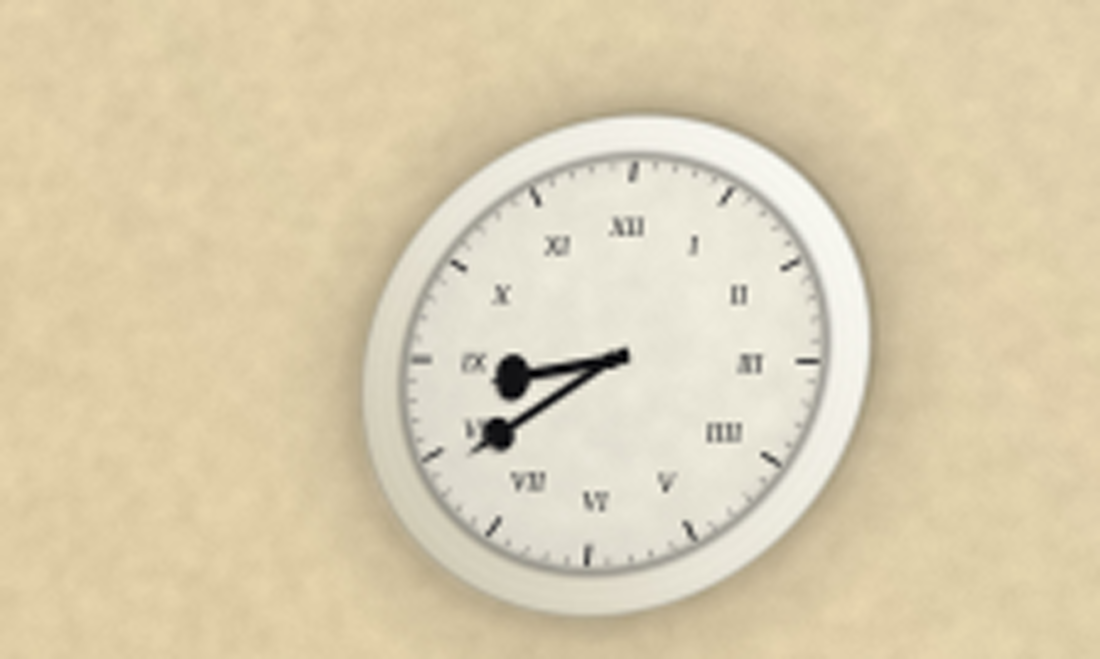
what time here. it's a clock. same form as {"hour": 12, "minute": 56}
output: {"hour": 8, "minute": 39}
